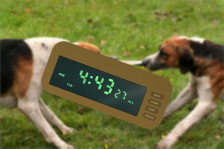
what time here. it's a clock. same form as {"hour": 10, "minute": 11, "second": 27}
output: {"hour": 4, "minute": 43, "second": 27}
